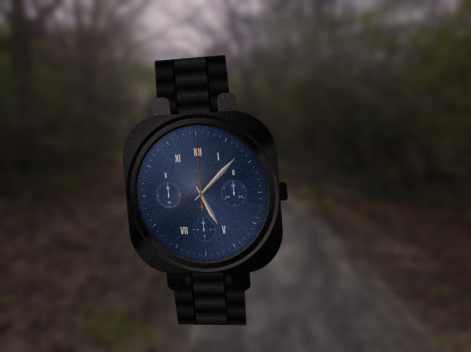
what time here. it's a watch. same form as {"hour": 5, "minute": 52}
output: {"hour": 5, "minute": 8}
